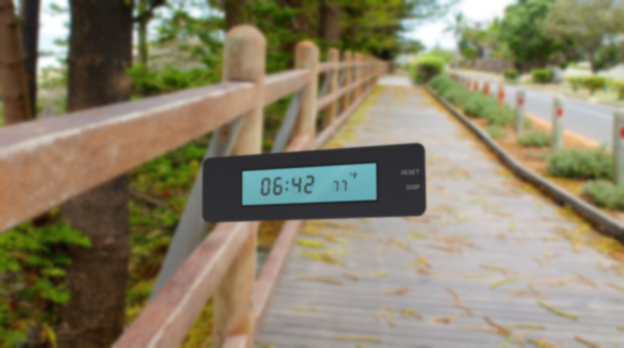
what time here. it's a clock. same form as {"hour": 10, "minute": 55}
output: {"hour": 6, "minute": 42}
